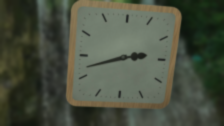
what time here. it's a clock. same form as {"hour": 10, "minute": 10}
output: {"hour": 2, "minute": 42}
